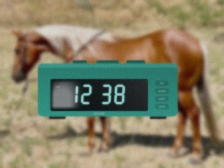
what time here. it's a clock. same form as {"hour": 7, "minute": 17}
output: {"hour": 12, "minute": 38}
